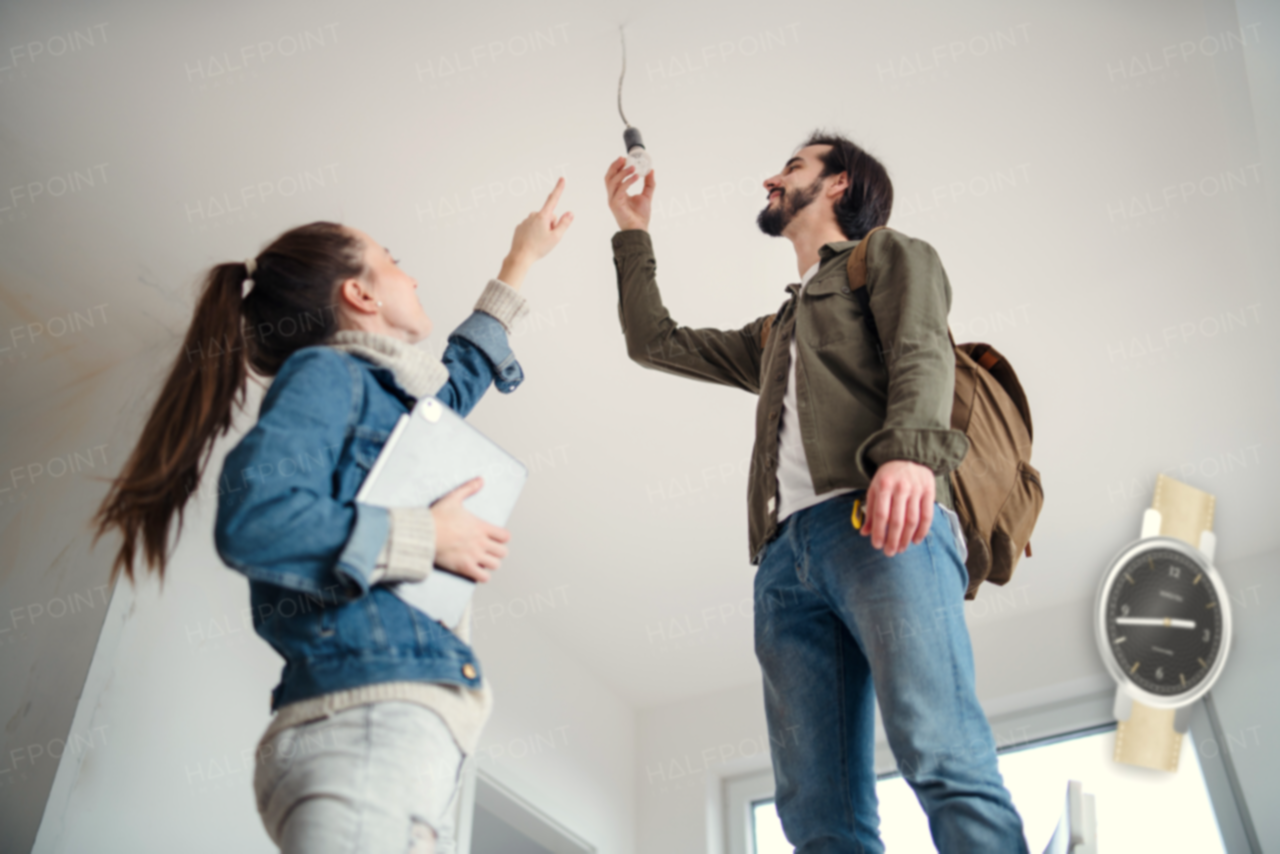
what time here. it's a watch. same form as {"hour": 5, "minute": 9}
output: {"hour": 2, "minute": 43}
